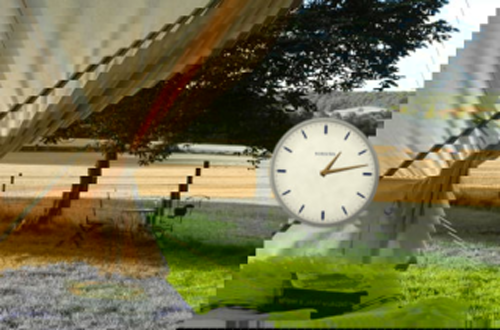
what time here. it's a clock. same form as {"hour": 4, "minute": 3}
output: {"hour": 1, "minute": 13}
